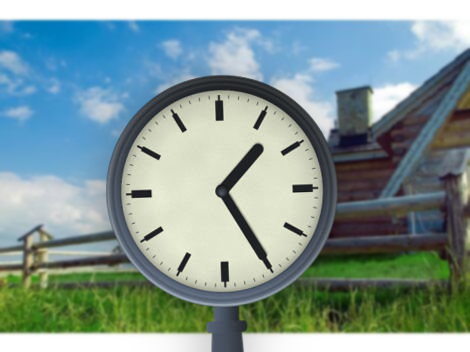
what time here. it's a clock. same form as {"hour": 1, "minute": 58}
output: {"hour": 1, "minute": 25}
